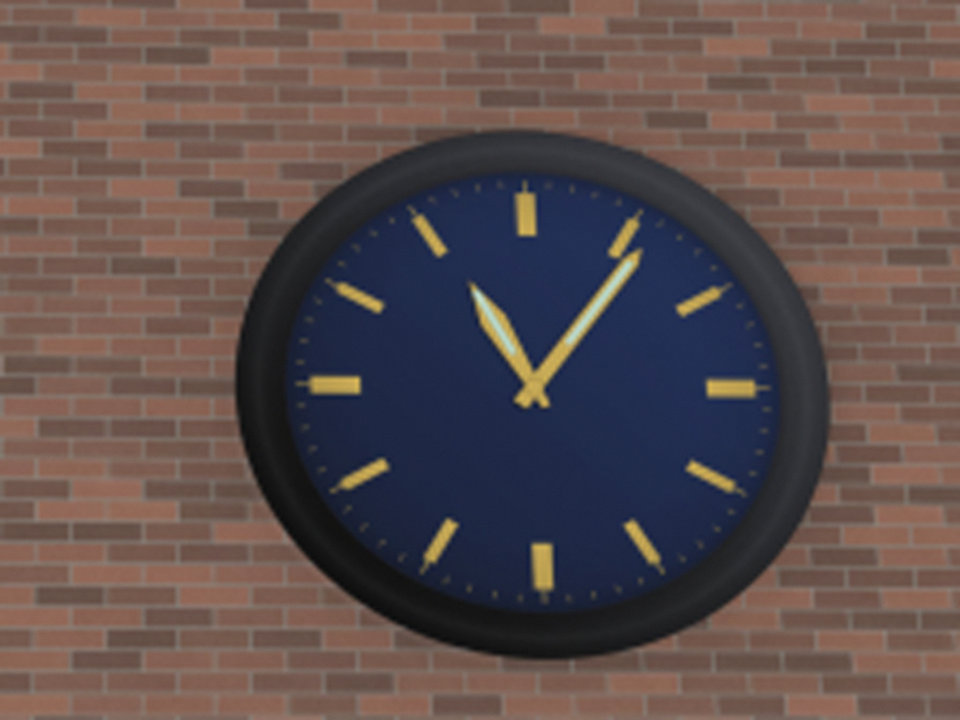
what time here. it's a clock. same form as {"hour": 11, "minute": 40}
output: {"hour": 11, "minute": 6}
